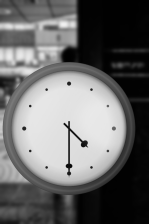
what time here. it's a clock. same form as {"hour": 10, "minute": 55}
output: {"hour": 4, "minute": 30}
